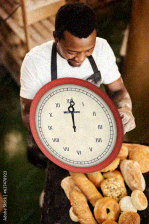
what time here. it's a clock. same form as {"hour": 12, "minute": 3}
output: {"hour": 12, "minute": 1}
